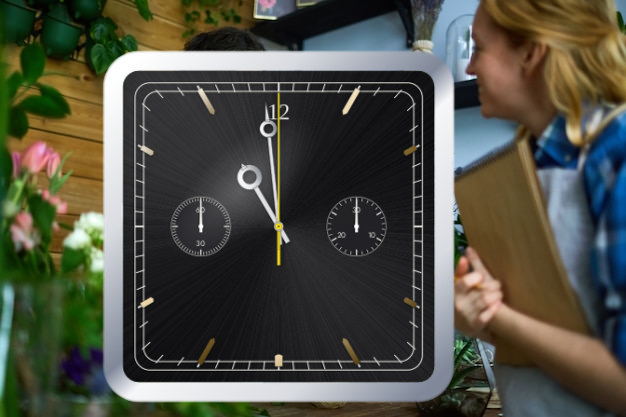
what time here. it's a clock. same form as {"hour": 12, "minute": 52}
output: {"hour": 10, "minute": 59}
